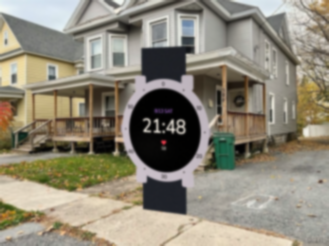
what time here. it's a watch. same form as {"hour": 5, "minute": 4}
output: {"hour": 21, "minute": 48}
